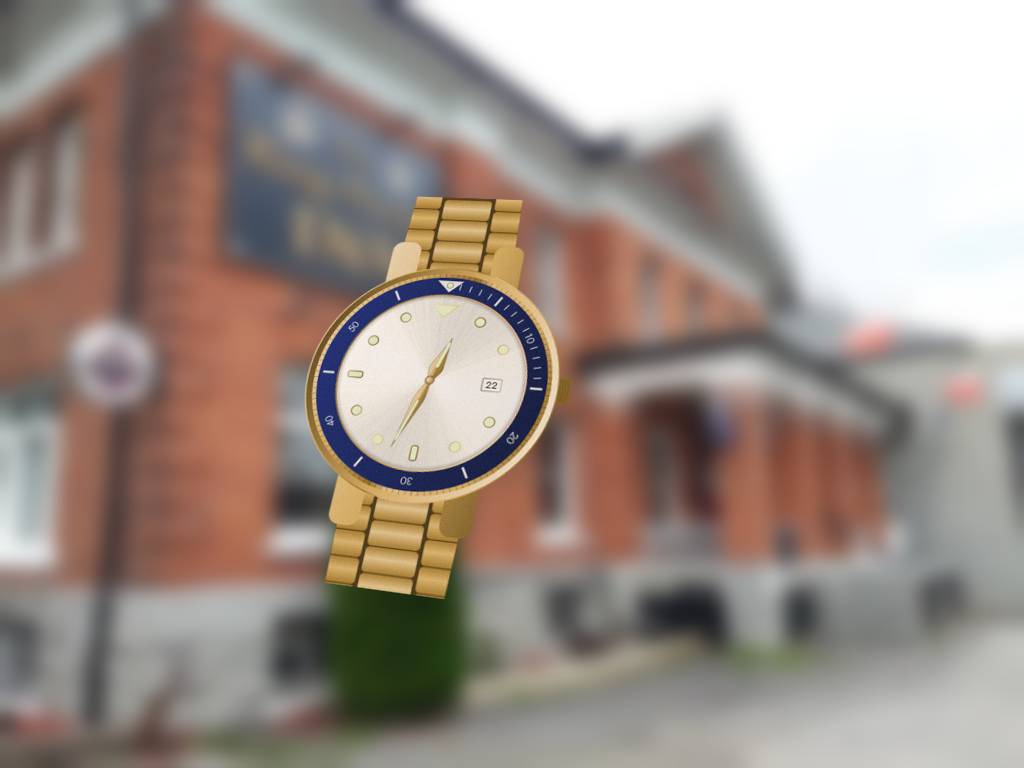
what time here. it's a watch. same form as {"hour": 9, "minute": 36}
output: {"hour": 12, "minute": 33}
